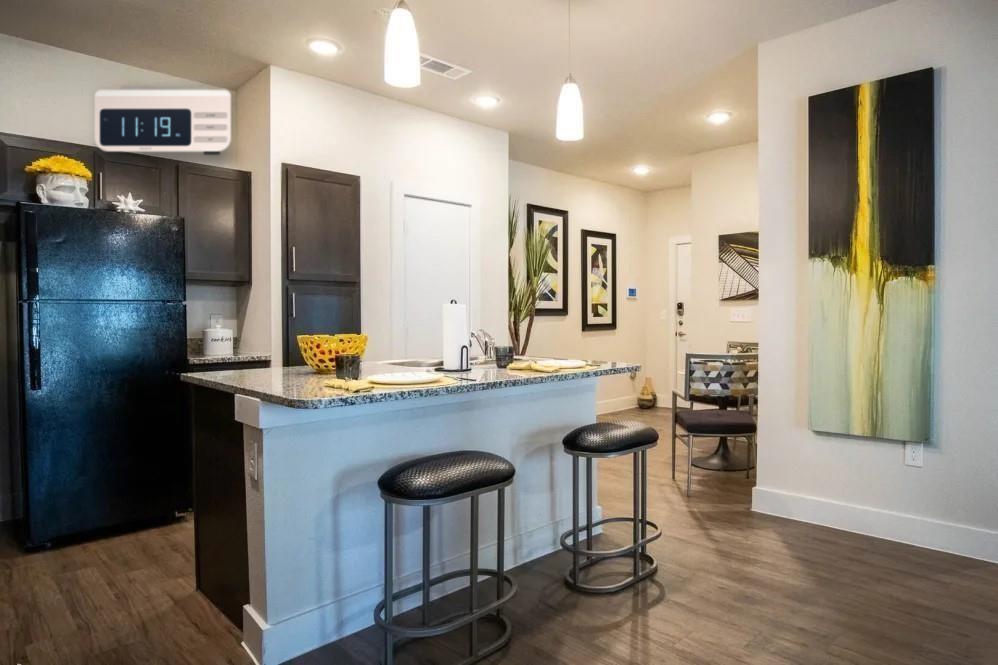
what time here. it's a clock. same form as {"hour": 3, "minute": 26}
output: {"hour": 11, "minute": 19}
